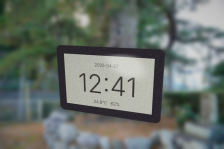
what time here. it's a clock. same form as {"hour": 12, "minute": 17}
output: {"hour": 12, "minute": 41}
